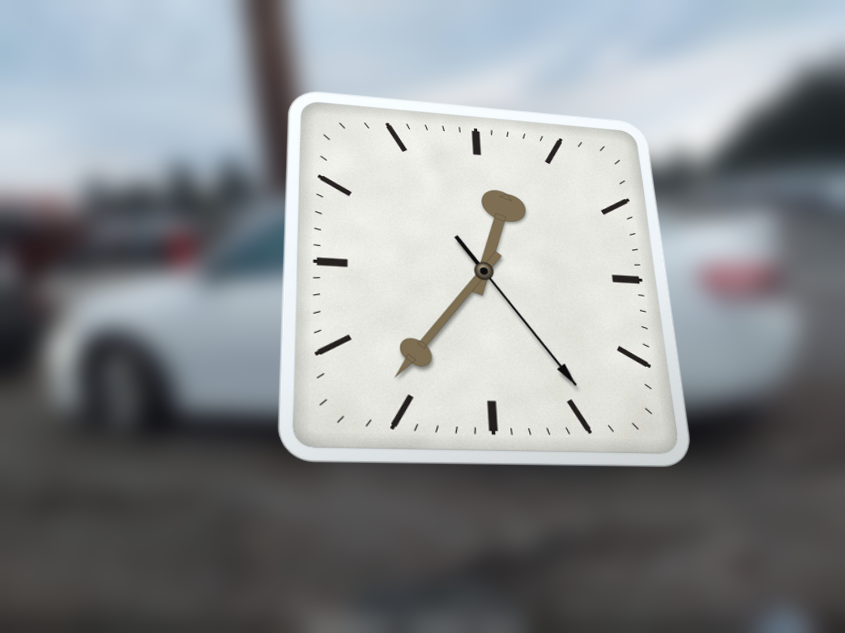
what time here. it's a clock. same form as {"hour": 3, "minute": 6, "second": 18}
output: {"hour": 12, "minute": 36, "second": 24}
